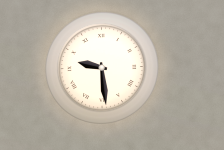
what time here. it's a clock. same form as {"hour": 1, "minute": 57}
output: {"hour": 9, "minute": 29}
